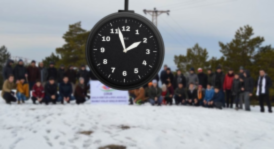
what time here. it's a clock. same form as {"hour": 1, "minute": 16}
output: {"hour": 1, "minute": 57}
